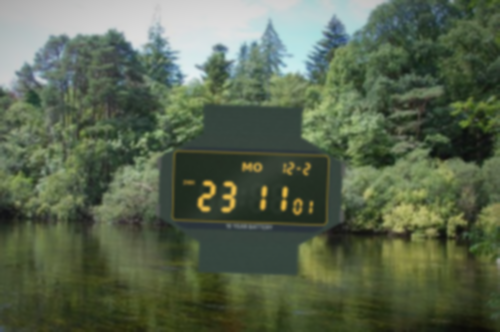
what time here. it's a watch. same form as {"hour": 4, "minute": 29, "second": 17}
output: {"hour": 23, "minute": 11, "second": 1}
